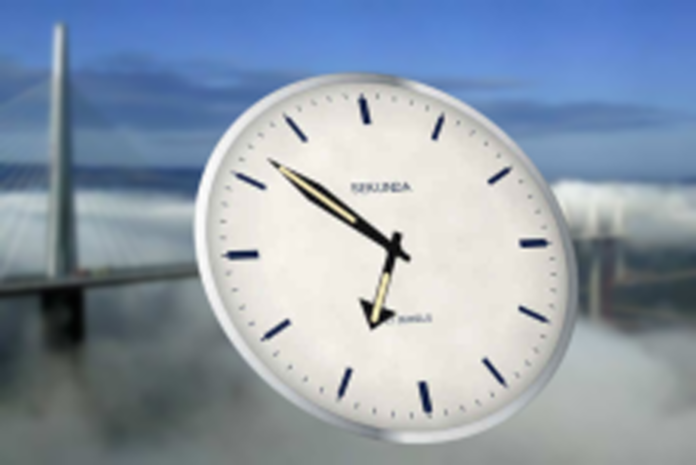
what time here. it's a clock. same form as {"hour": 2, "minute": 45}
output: {"hour": 6, "minute": 52}
